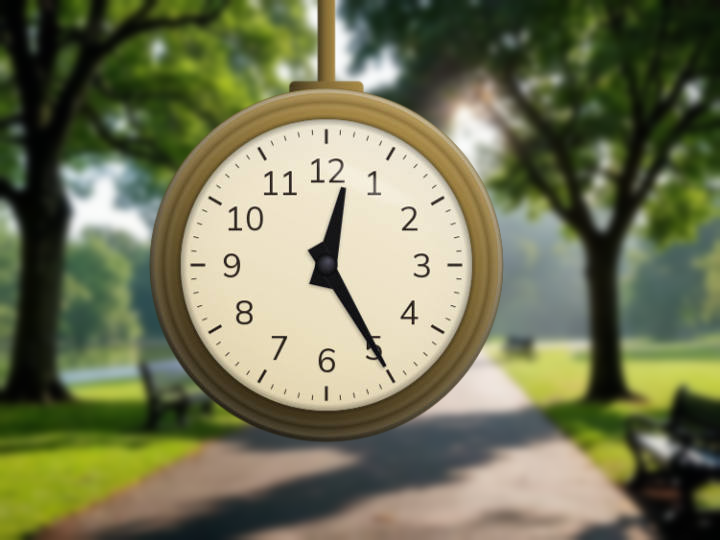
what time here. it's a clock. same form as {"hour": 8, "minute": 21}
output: {"hour": 12, "minute": 25}
